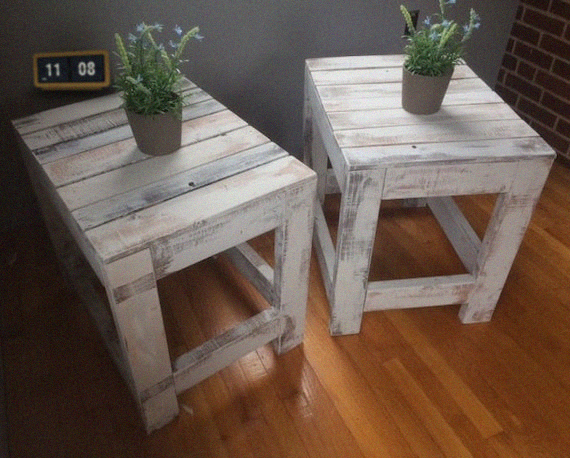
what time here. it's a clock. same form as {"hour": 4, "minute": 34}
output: {"hour": 11, "minute": 8}
